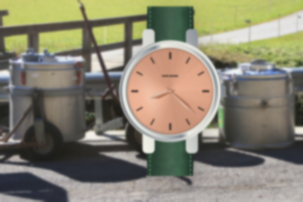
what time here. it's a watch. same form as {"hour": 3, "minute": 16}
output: {"hour": 8, "minute": 22}
